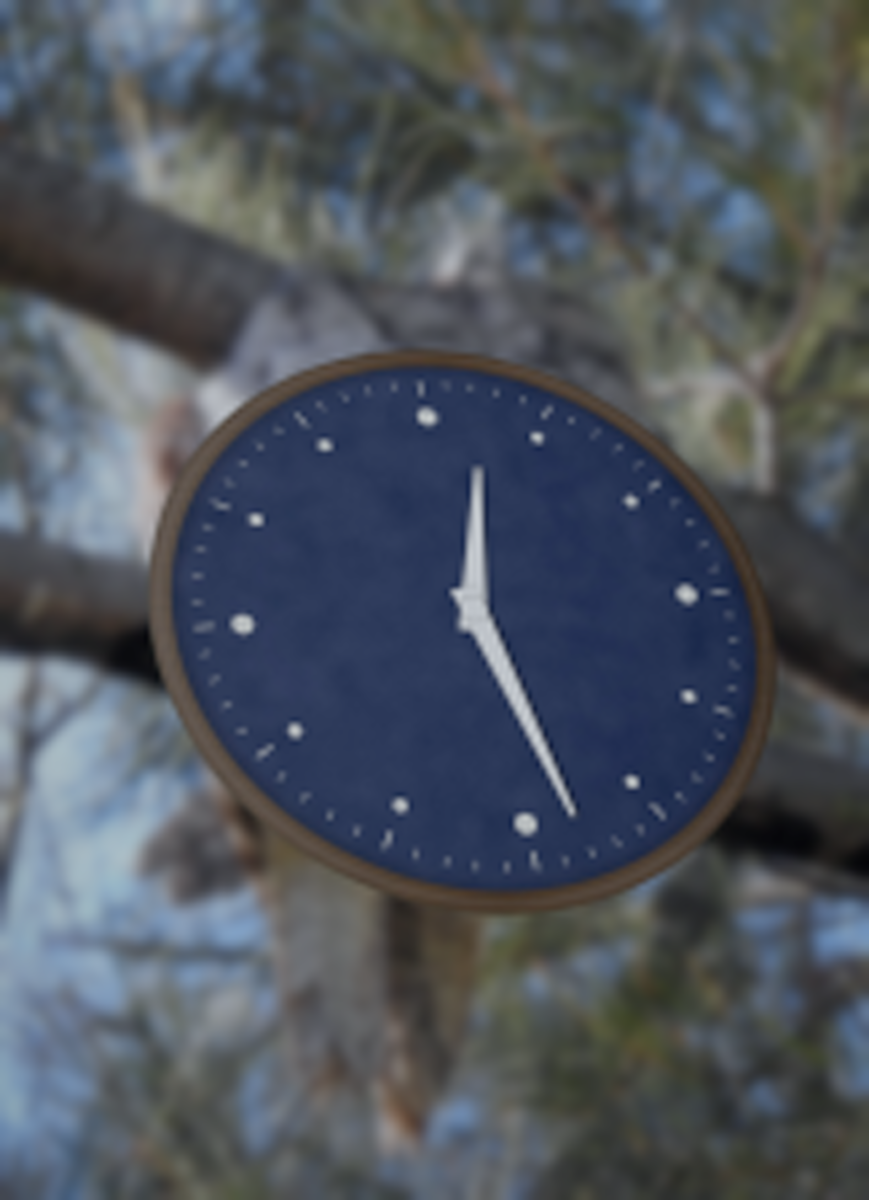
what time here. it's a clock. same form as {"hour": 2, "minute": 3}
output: {"hour": 12, "minute": 28}
